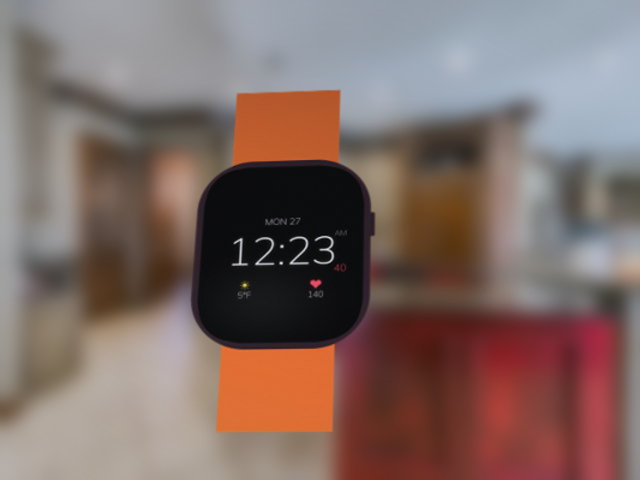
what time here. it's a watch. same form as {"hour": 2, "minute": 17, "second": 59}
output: {"hour": 12, "minute": 23, "second": 40}
